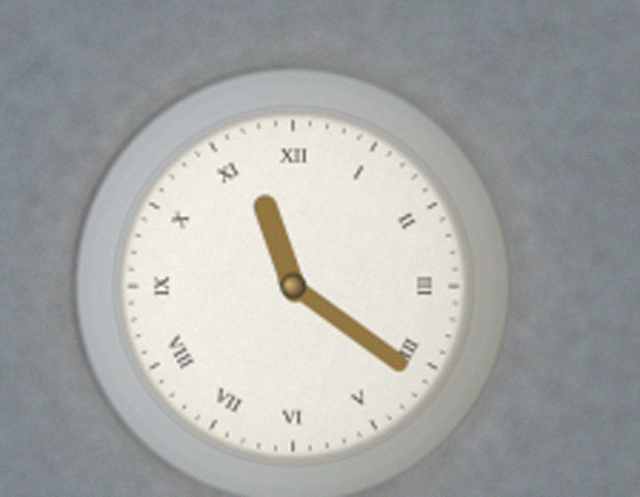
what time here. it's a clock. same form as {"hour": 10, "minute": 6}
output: {"hour": 11, "minute": 21}
